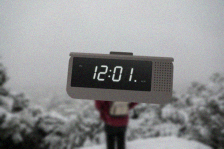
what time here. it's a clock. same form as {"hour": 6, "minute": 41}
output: {"hour": 12, "minute": 1}
